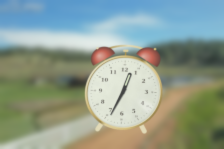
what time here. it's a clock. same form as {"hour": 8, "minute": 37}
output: {"hour": 12, "minute": 34}
